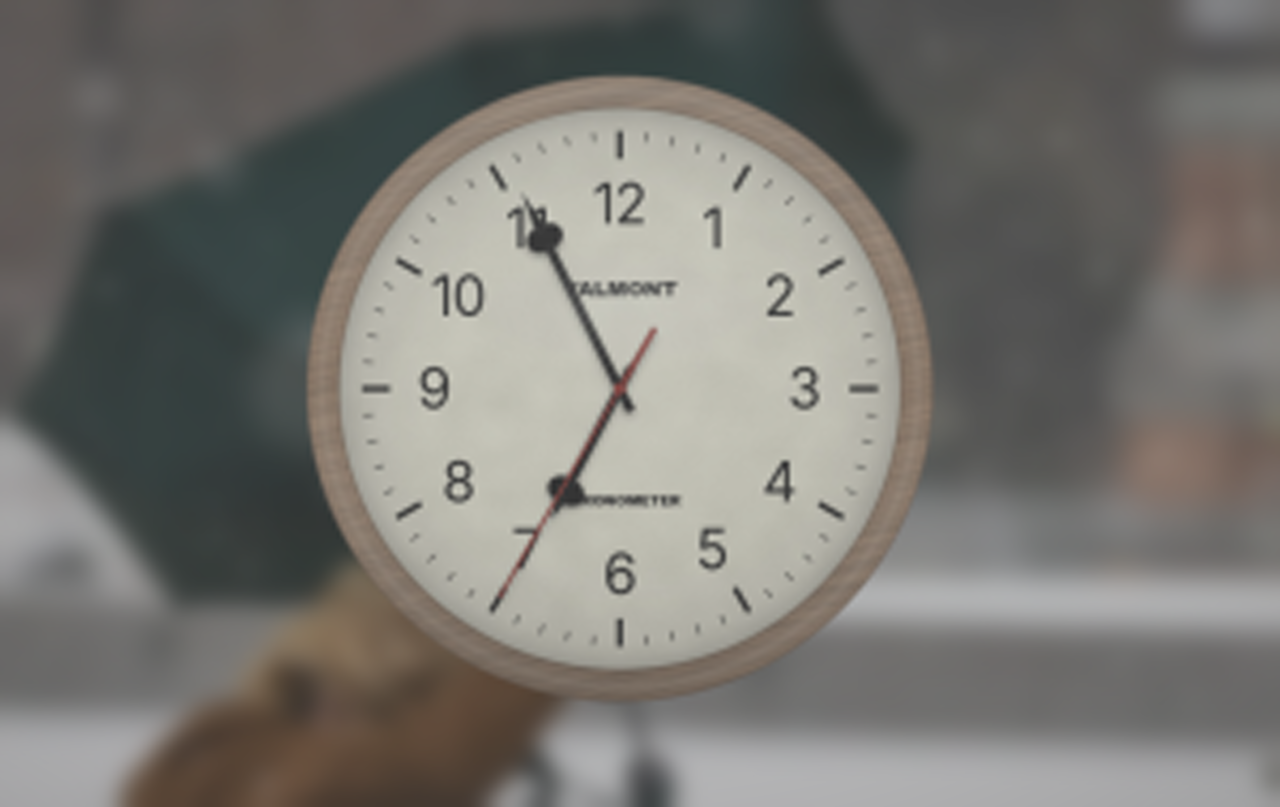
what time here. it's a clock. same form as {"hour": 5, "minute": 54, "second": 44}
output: {"hour": 6, "minute": 55, "second": 35}
